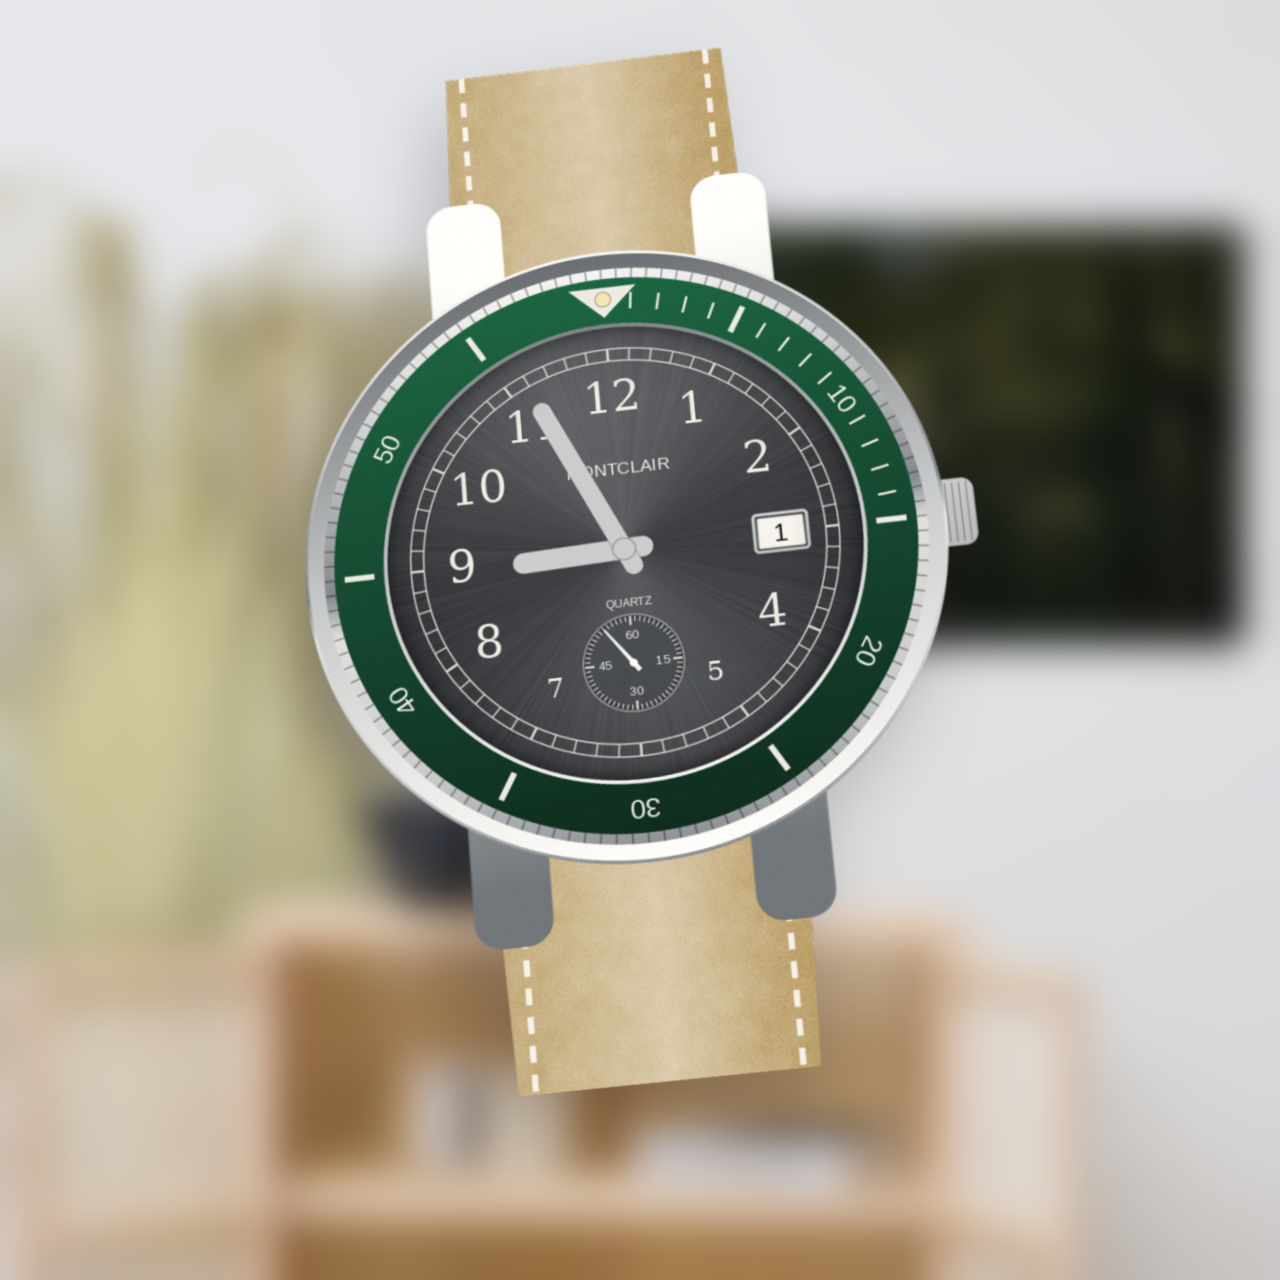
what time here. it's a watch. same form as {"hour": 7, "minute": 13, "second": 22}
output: {"hour": 8, "minute": 55, "second": 54}
